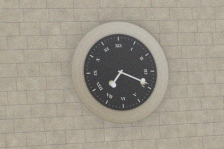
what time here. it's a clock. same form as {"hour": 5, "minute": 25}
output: {"hour": 7, "minute": 19}
